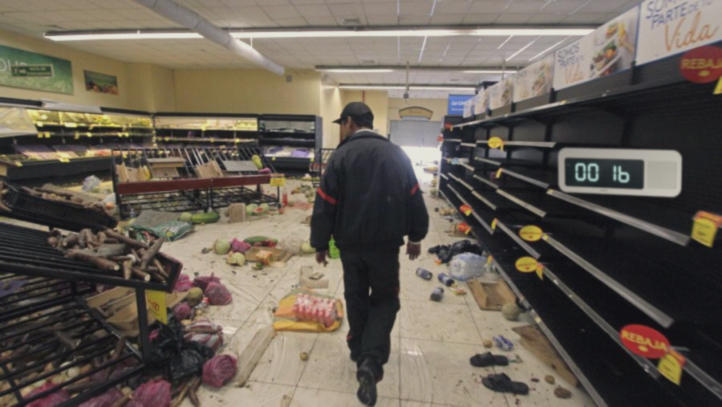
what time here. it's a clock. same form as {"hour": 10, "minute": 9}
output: {"hour": 0, "minute": 16}
